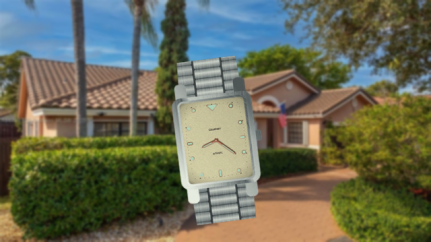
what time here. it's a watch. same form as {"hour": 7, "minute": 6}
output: {"hour": 8, "minute": 22}
